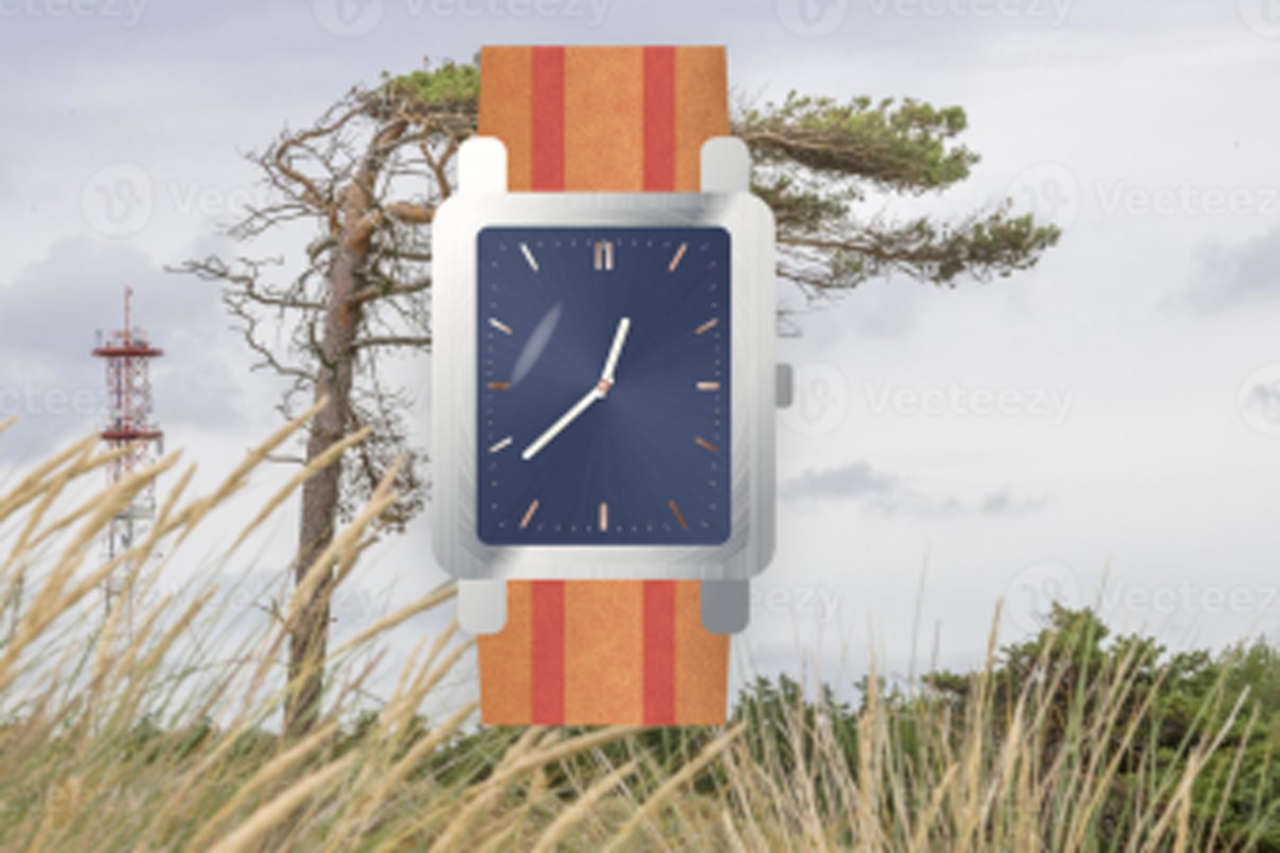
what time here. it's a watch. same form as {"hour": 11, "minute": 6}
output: {"hour": 12, "minute": 38}
